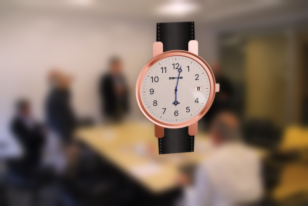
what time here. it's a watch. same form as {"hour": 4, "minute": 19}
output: {"hour": 6, "minute": 2}
